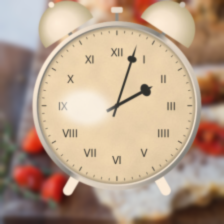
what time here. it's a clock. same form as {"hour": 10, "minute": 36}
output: {"hour": 2, "minute": 3}
